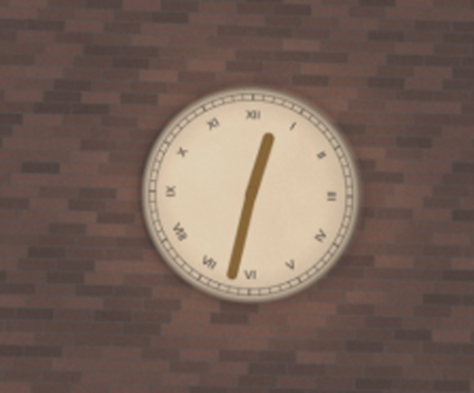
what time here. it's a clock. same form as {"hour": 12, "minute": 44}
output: {"hour": 12, "minute": 32}
